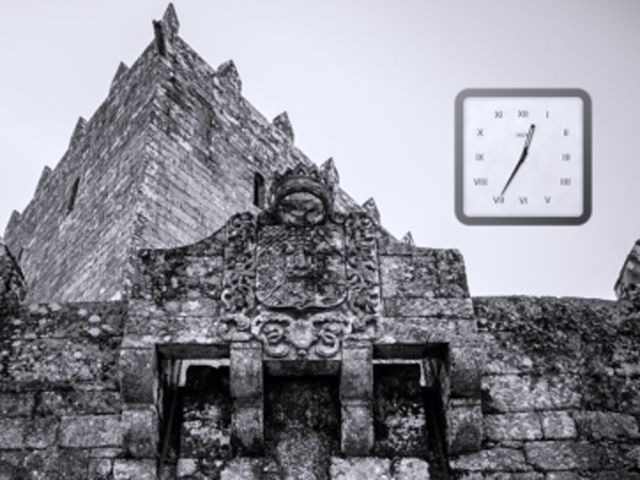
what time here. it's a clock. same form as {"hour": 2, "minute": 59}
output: {"hour": 12, "minute": 35}
